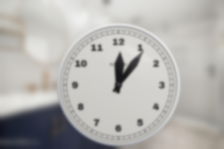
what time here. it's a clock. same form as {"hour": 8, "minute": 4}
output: {"hour": 12, "minute": 6}
